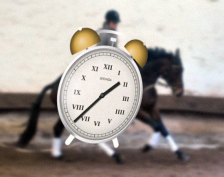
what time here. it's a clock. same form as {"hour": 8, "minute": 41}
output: {"hour": 1, "minute": 37}
